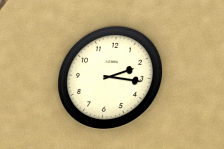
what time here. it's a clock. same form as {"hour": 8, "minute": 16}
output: {"hour": 2, "minute": 16}
